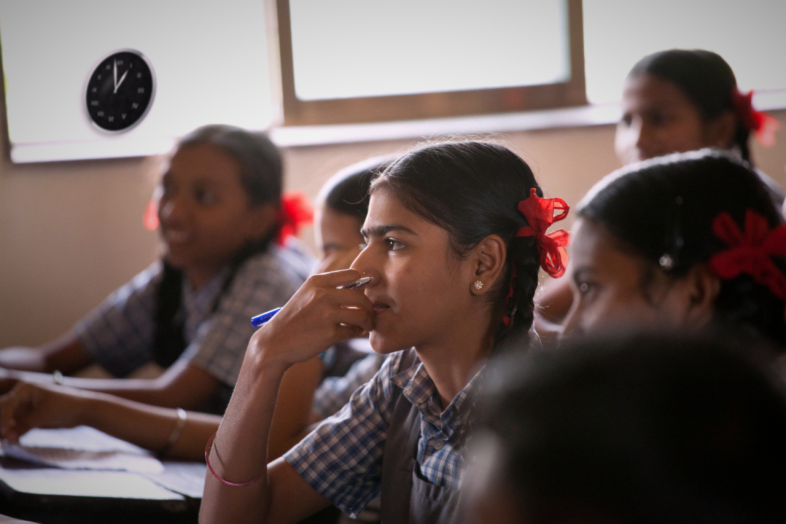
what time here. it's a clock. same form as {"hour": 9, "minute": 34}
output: {"hour": 12, "minute": 58}
